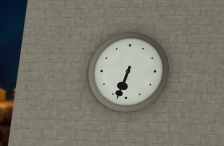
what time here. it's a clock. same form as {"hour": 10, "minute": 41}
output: {"hour": 6, "minute": 33}
